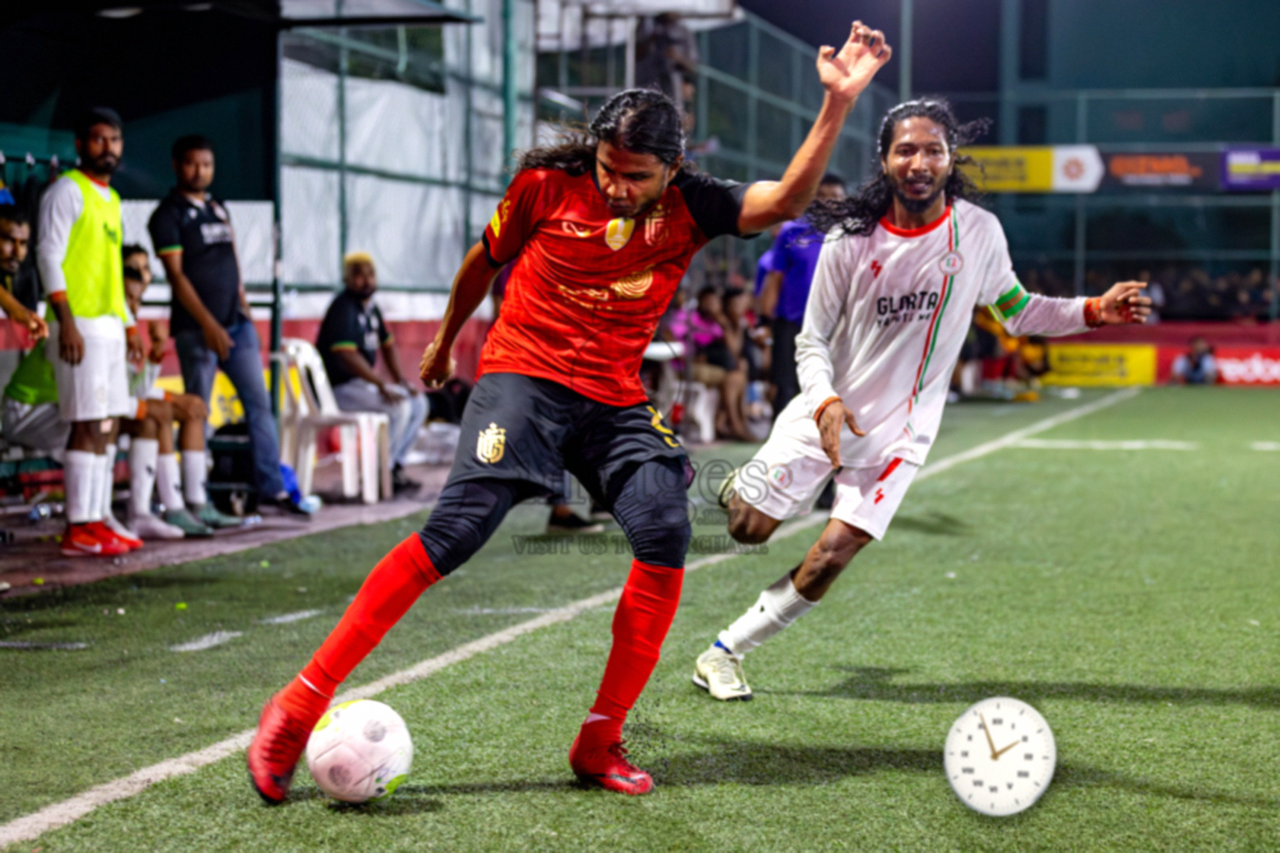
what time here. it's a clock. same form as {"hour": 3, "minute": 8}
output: {"hour": 1, "minute": 56}
